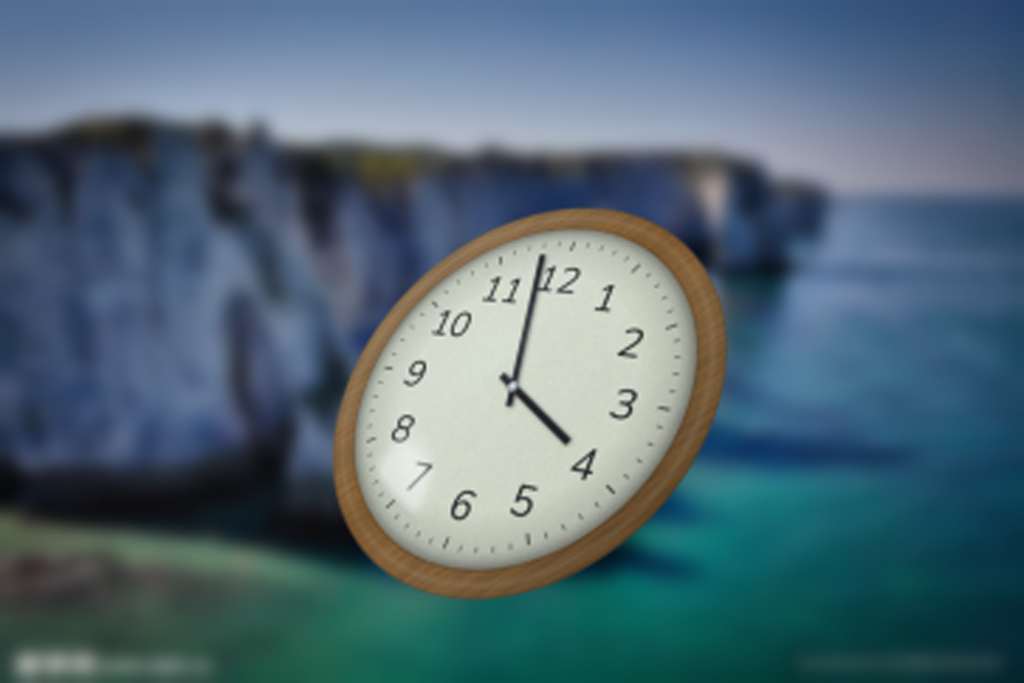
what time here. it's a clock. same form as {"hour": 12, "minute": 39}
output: {"hour": 3, "minute": 58}
